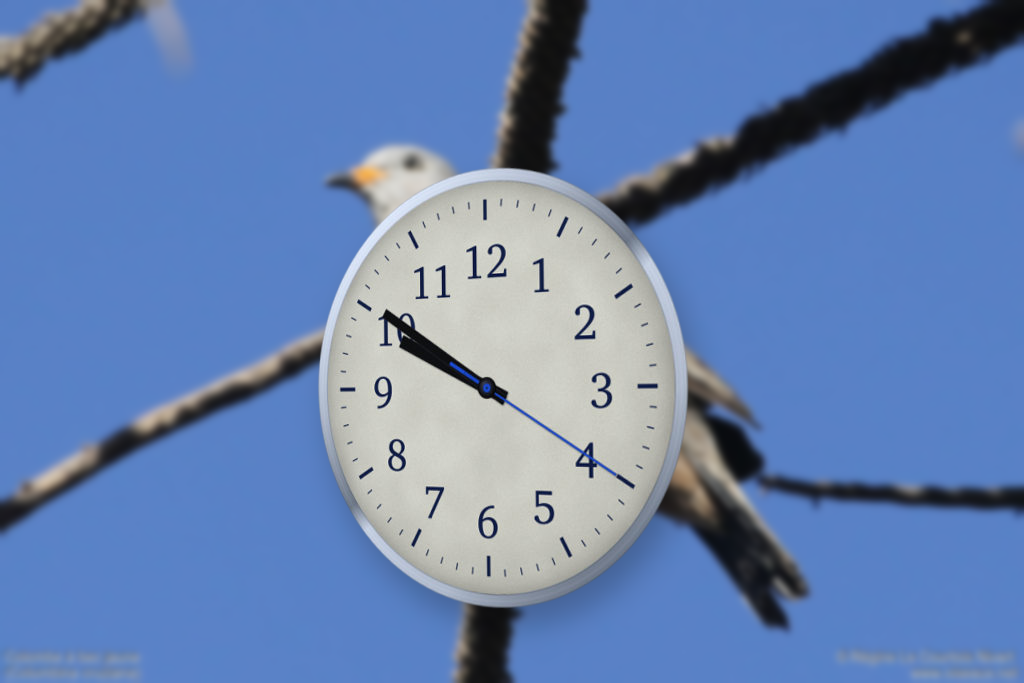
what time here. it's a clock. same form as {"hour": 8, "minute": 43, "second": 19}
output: {"hour": 9, "minute": 50, "second": 20}
